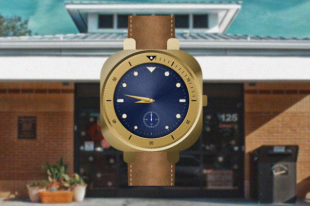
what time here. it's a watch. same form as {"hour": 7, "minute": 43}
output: {"hour": 8, "minute": 47}
